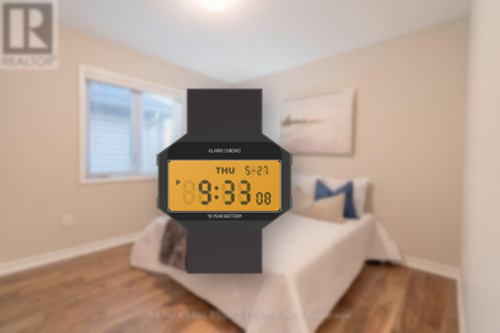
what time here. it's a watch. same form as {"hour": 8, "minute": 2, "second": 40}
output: {"hour": 9, "minute": 33, "second": 8}
